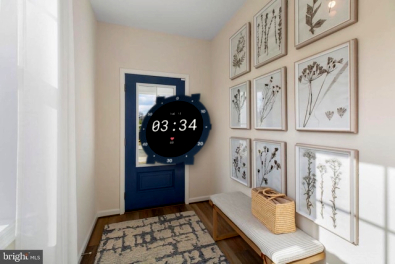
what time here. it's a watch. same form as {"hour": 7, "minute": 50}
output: {"hour": 3, "minute": 34}
